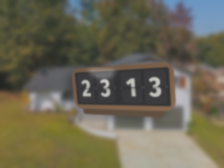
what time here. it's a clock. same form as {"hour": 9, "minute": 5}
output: {"hour": 23, "minute": 13}
